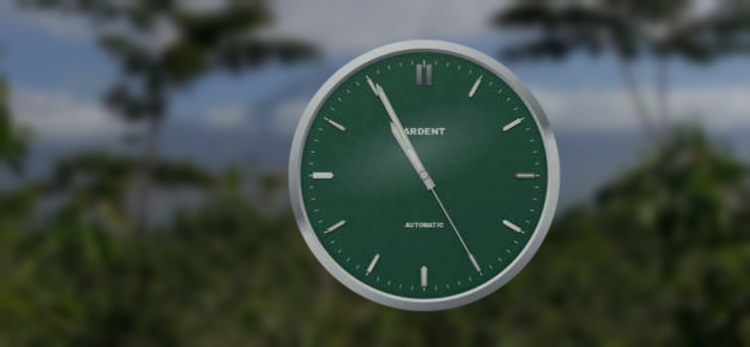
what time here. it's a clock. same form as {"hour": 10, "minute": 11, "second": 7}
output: {"hour": 10, "minute": 55, "second": 25}
